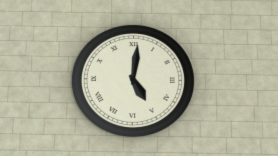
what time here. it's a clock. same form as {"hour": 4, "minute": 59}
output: {"hour": 5, "minute": 1}
